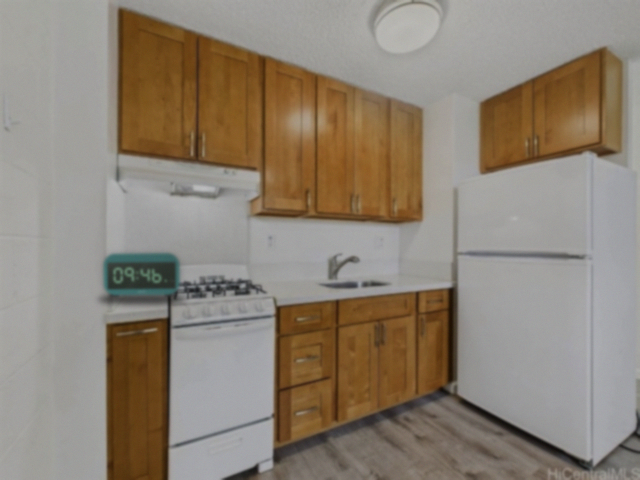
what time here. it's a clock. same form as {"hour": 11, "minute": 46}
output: {"hour": 9, "minute": 46}
